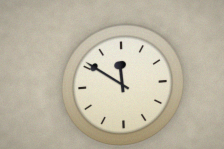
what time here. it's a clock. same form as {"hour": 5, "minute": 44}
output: {"hour": 11, "minute": 51}
